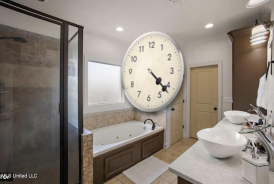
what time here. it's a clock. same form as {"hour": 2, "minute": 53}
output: {"hour": 4, "minute": 22}
